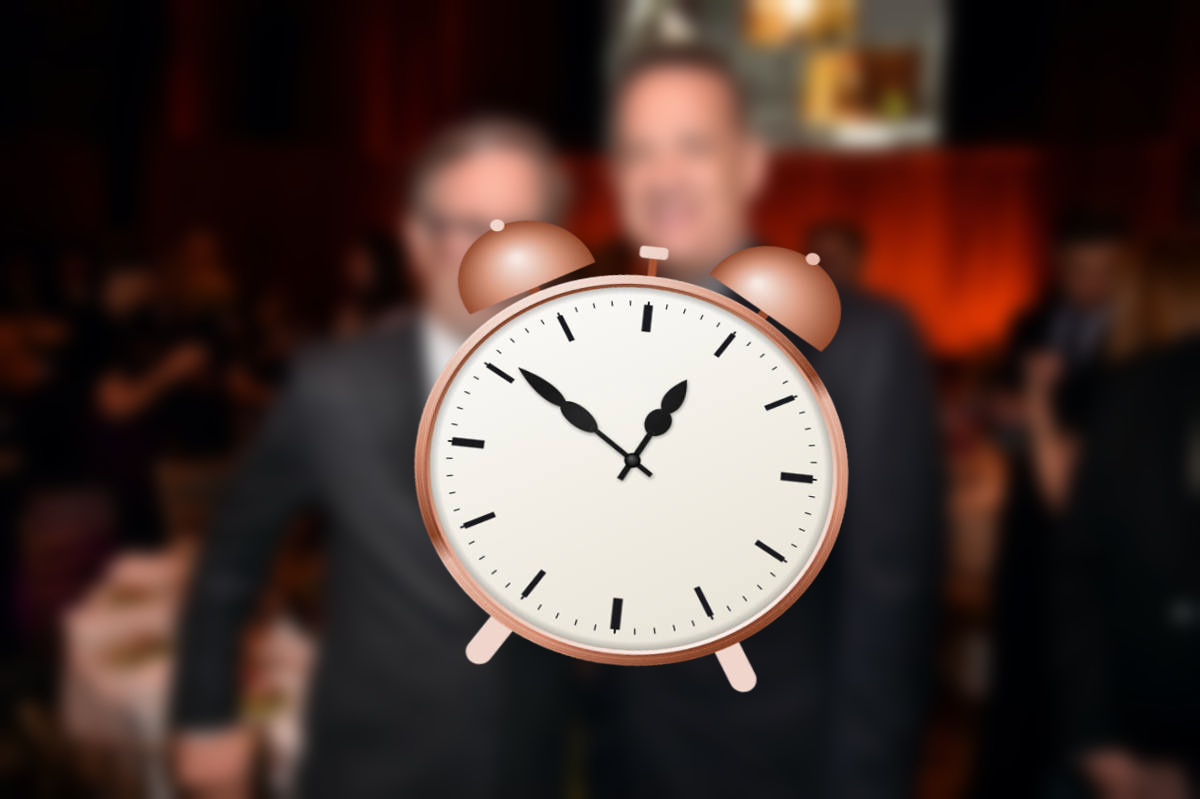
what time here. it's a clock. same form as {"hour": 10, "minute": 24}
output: {"hour": 12, "minute": 51}
